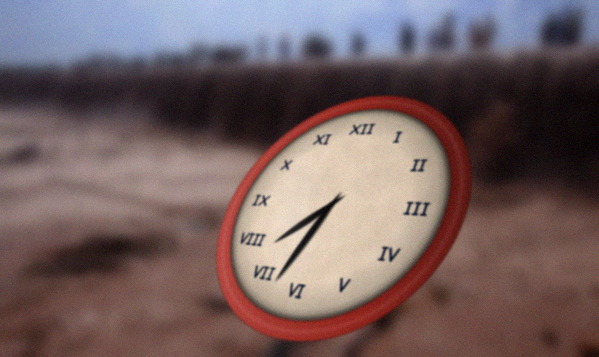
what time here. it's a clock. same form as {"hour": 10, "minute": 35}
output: {"hour": 7, "minute": 33}
